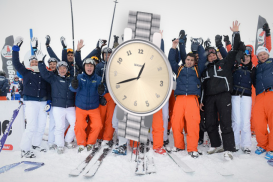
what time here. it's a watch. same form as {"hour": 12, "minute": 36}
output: {"hour": 12, "minute": 41}
